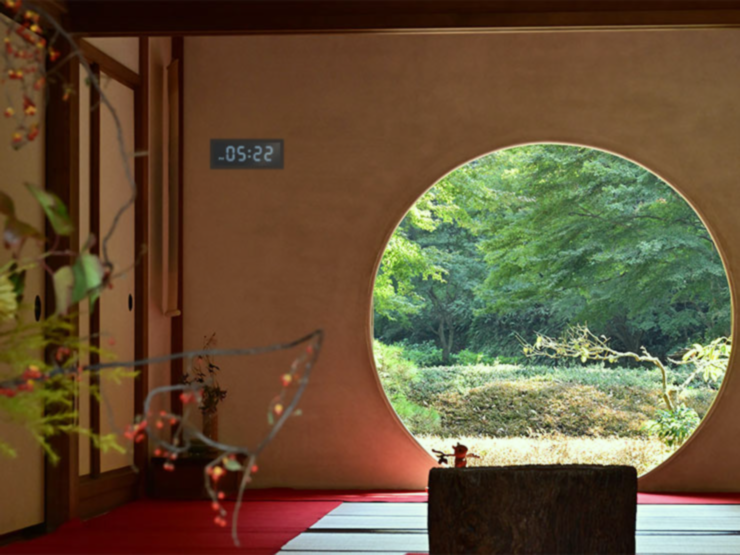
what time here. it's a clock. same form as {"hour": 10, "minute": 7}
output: {"hour": 5, "minute": 22}
